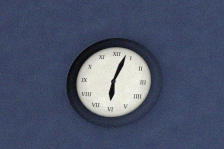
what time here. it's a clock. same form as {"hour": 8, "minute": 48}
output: {"hour": 6, "minute": 3}
